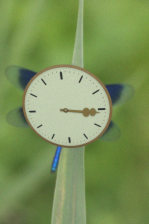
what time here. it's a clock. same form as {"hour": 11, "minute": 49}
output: {"hour": 3, "minute": 16}
